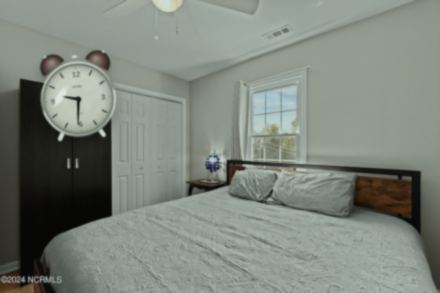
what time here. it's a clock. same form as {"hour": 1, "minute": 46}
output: {"hour": 9, "minute": 31}
